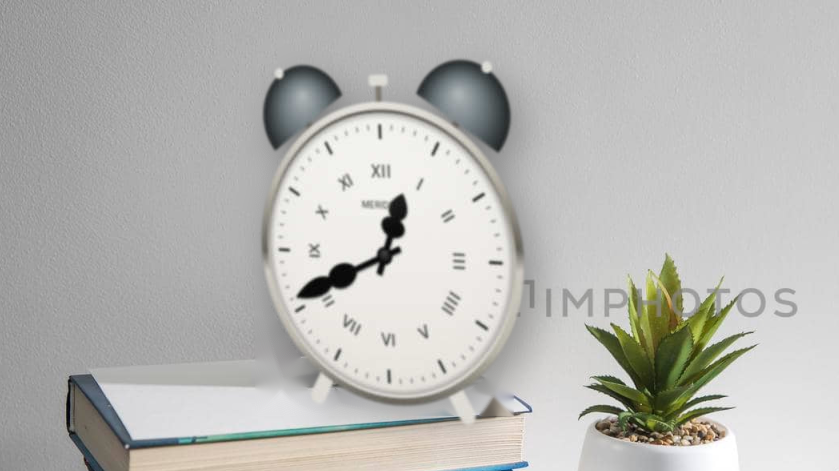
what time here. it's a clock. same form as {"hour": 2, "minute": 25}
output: {"hour": 12, "minute": 41}
